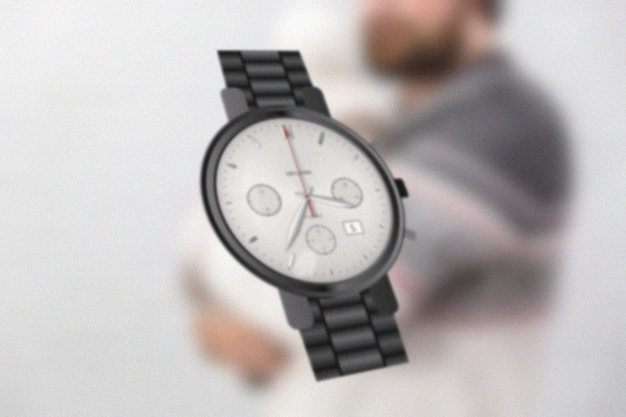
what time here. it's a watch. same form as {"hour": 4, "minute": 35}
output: {"hour": 3, "minute": 36}
